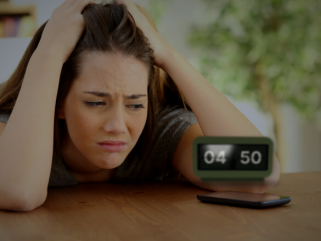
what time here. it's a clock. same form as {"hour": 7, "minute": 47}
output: {"hour": 4, "minute": 50}
